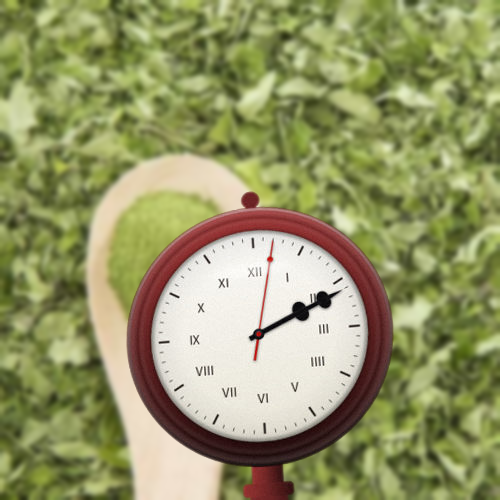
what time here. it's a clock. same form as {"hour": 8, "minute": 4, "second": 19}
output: {"hour": 2, "minute": 11, "second": 2}
